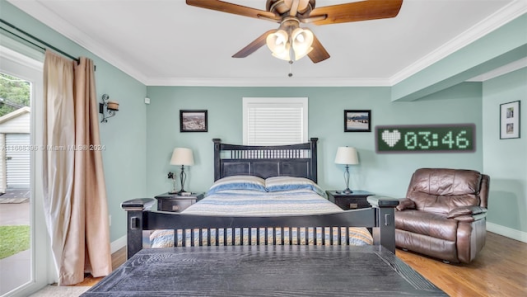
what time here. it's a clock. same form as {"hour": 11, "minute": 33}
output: {"hour": 3, "minute": 46}
